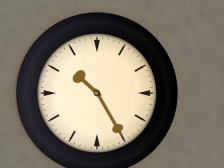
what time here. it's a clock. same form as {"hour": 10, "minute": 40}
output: {"hour": 10, "minute": 25}
